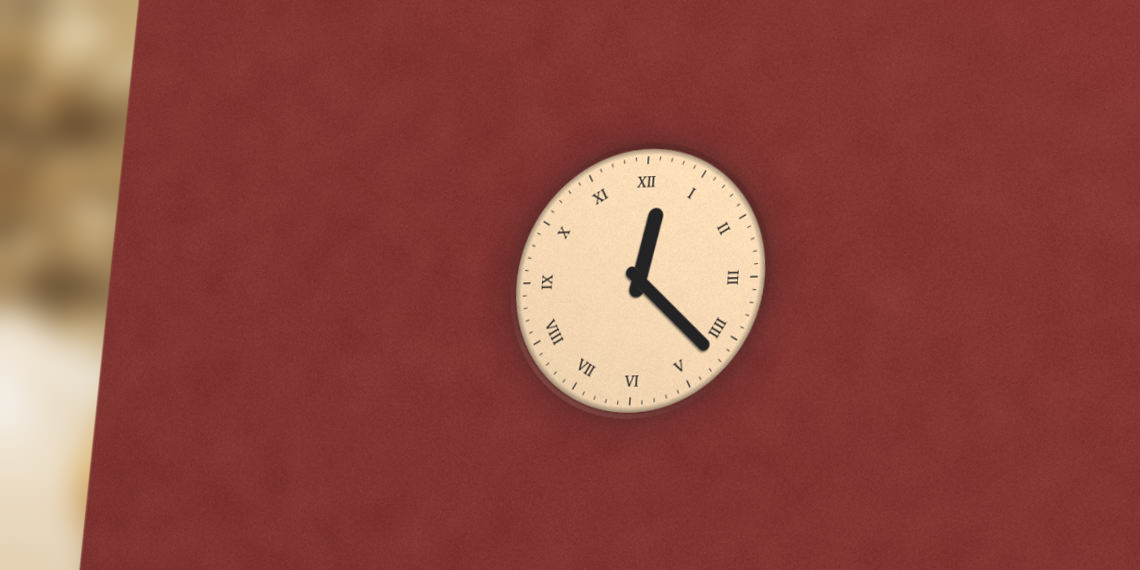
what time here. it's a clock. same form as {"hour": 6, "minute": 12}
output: {"hour": 12, "minute": 22}
